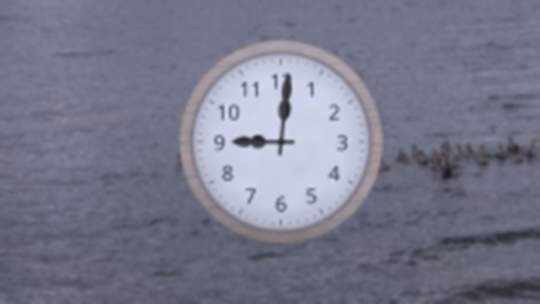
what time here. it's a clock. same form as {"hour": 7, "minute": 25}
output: {"hour": 9, "minute": 1}
